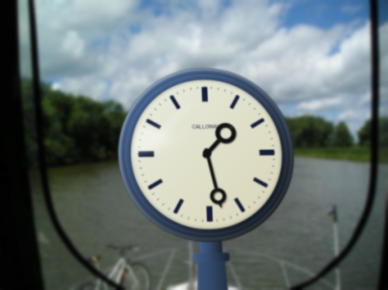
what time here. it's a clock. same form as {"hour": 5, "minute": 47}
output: {"hour": 1, "minute": 28}
